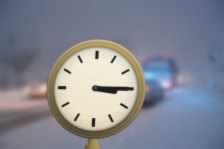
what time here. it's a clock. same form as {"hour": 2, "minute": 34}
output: {"hour": 3, "minute": 15}
